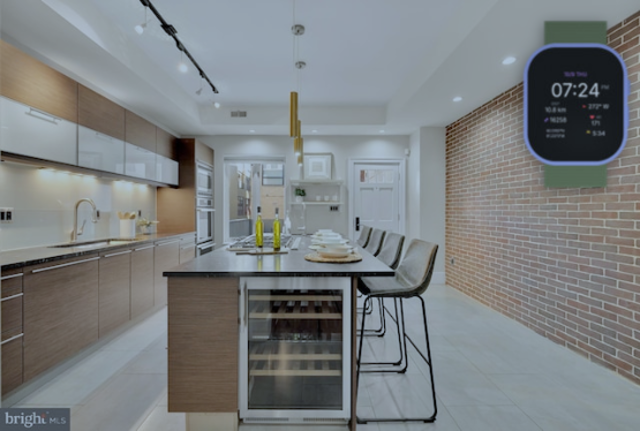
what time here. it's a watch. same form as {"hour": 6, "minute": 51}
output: {"hour": 7, "minute": 24}
